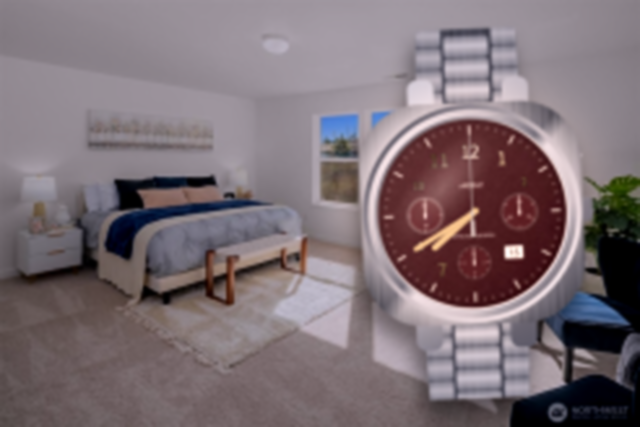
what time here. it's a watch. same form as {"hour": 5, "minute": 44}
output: {"hour": 7, "minute": 40}
